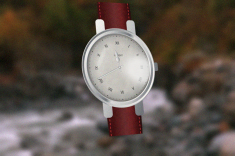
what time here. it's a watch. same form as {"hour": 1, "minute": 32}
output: {"hour": 11, "minute": 41}
